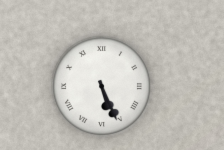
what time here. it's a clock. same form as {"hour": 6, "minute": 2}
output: {"hour": 5, "minute": 26}
